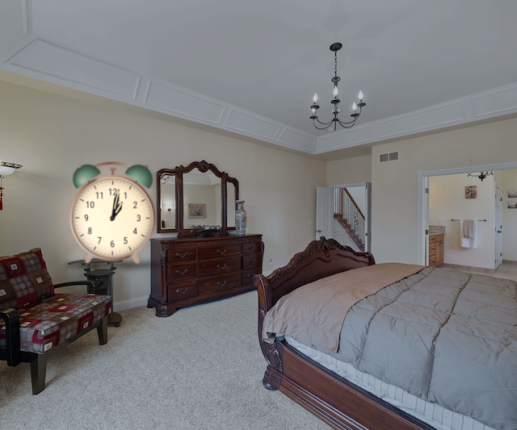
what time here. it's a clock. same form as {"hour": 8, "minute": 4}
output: {"hour": 1, "minute": 2}
